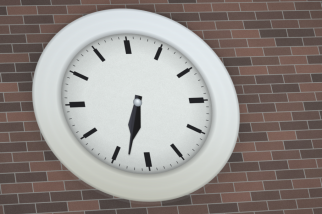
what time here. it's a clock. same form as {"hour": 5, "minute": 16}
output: {"hour": 6, "minute": 33}
